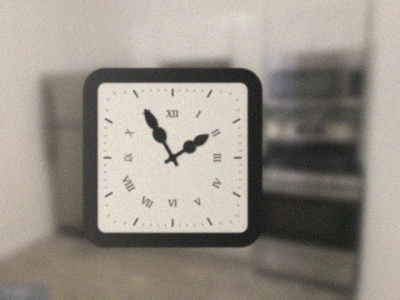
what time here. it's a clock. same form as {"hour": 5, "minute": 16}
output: {"hour": 1, "minute": 55}
